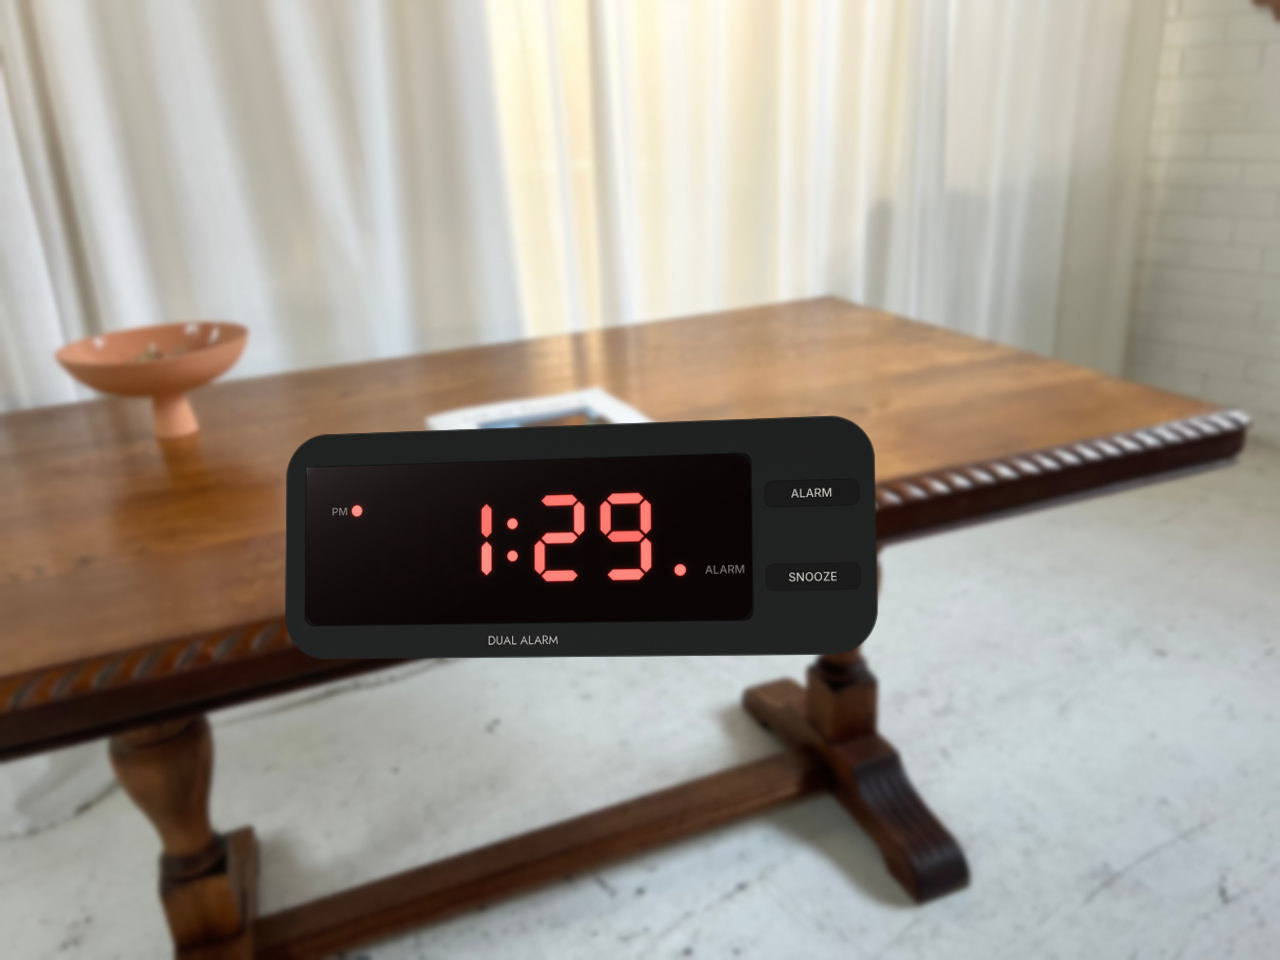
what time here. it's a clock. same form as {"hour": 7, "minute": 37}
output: {"hour": 1, "minute": 29}
